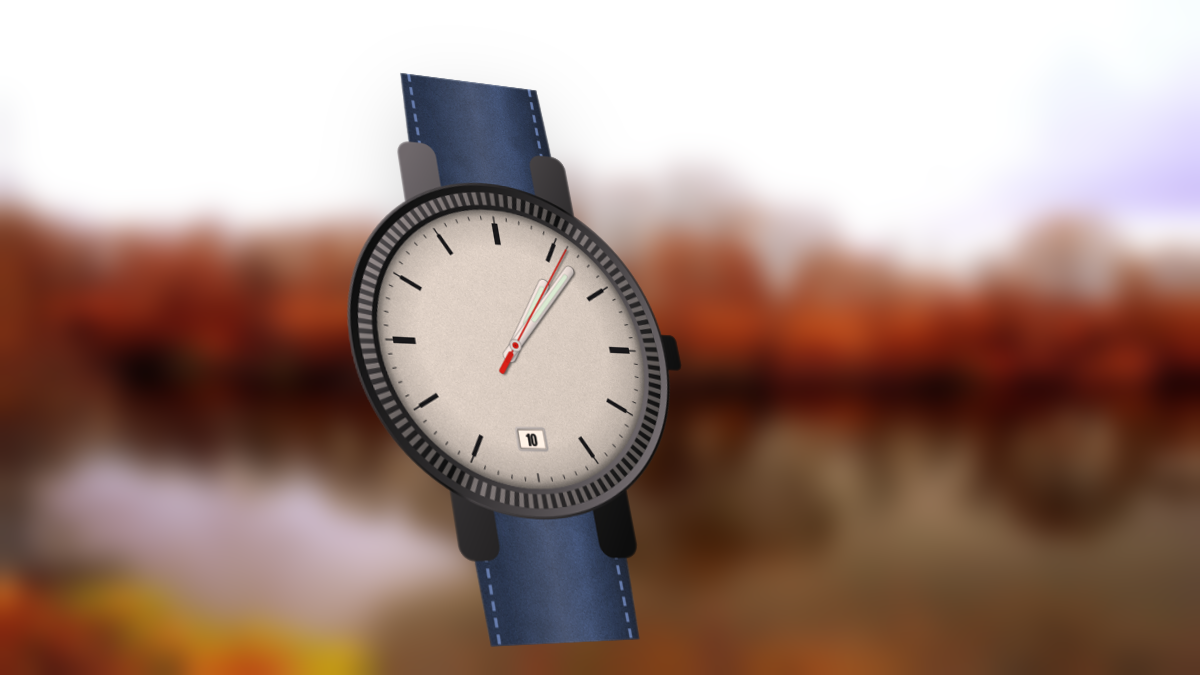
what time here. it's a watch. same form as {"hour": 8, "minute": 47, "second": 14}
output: {"hour": 1, "minute": 7, "second": 6}
